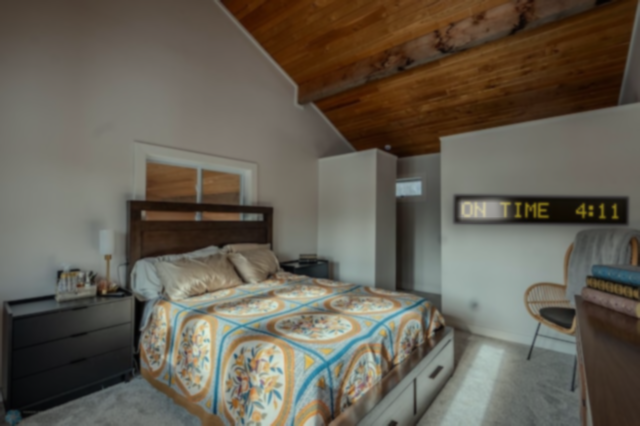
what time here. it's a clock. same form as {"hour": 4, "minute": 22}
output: {"hour": 4, "minute": 11}
